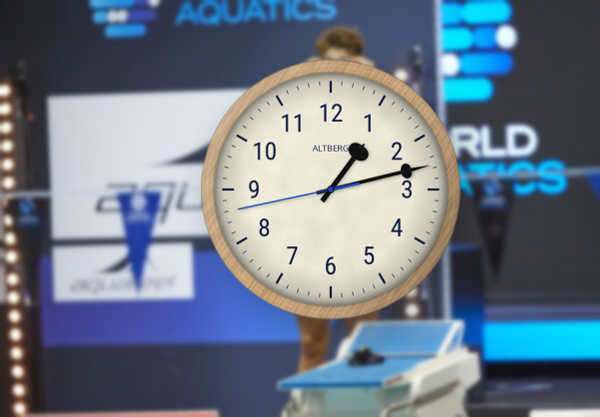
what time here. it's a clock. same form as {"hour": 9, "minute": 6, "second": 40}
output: {"hour": 1, "minute": 12, "second": 43}
